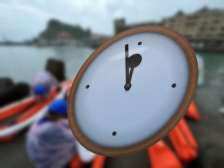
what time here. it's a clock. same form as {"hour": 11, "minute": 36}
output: {"hour": 11, "minute": 57}
